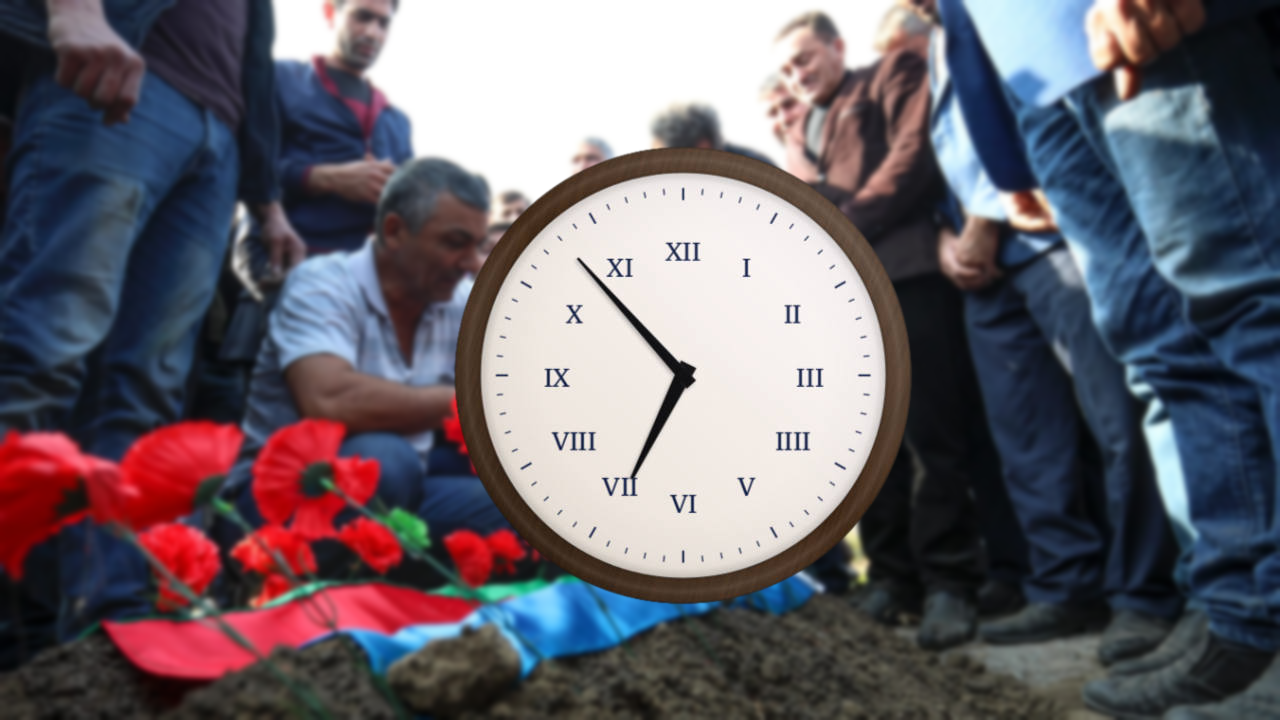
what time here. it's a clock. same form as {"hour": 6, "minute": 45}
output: {"hour": 6, "minute": 53}
